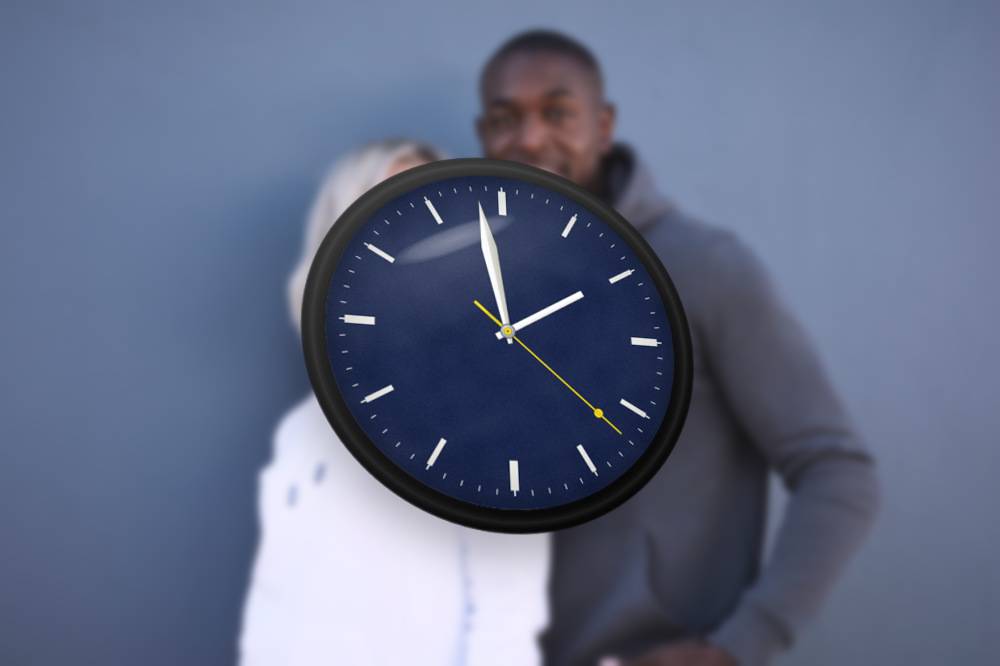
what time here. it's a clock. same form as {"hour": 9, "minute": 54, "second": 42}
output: {"hour": 1, "minute": 58, "second": 22}
